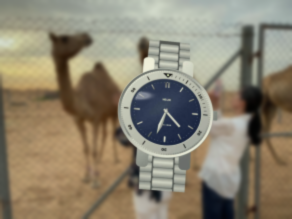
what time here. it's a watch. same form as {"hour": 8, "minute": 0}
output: {"hour": 4, "minute": 33}
